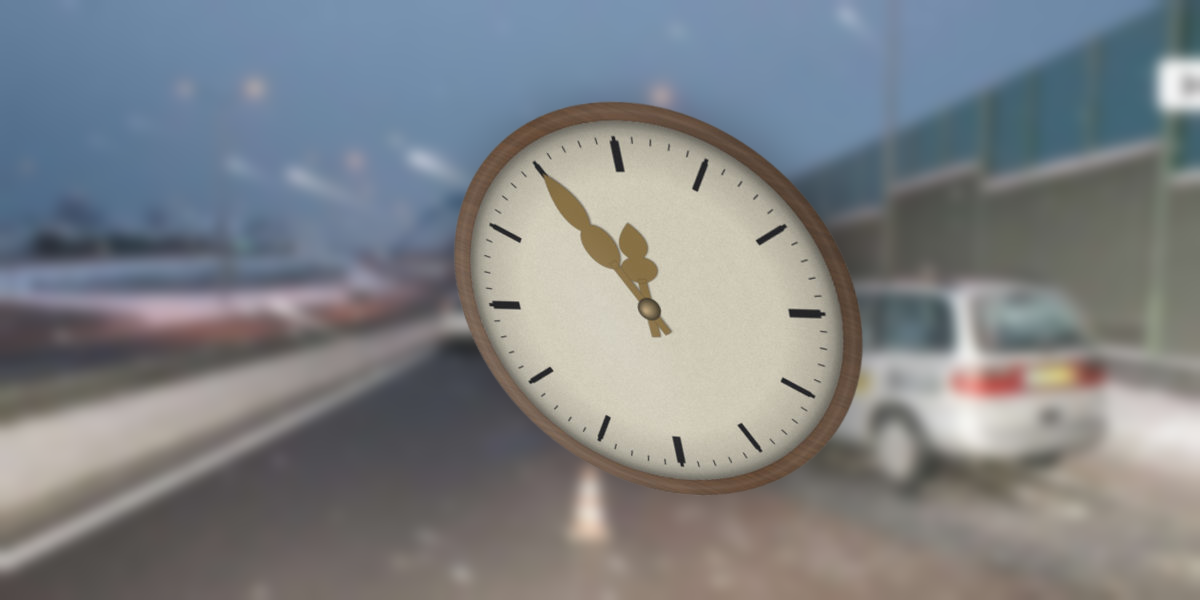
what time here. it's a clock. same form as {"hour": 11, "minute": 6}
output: {"hour": 11, "minute": 55}
